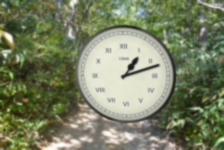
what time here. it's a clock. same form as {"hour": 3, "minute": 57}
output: {"hour": 1, "minute": 12}
